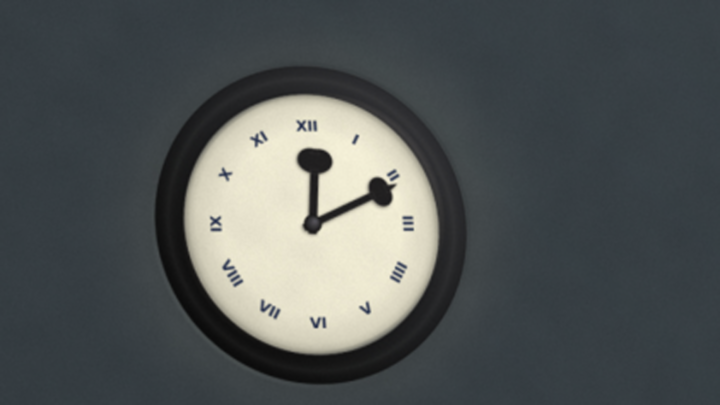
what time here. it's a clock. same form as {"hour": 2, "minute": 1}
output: {"hour": 12, "minute": 11}
